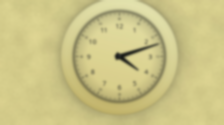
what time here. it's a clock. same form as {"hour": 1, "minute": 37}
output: {"hour": 4, "minute": 12}
